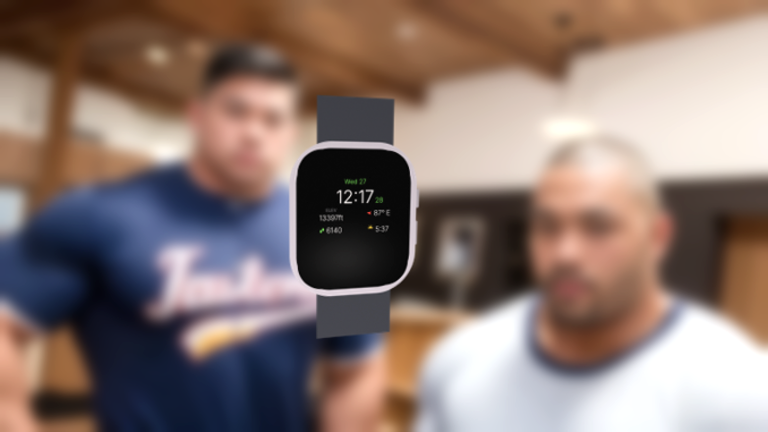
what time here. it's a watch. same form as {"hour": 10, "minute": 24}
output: {"hour": 12, "minute": 17}
